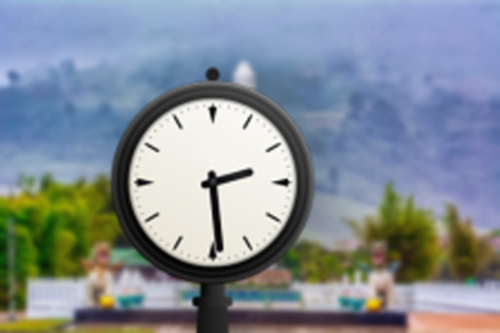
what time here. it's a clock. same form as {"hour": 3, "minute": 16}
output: {"hour": 2, "minute": 29}
